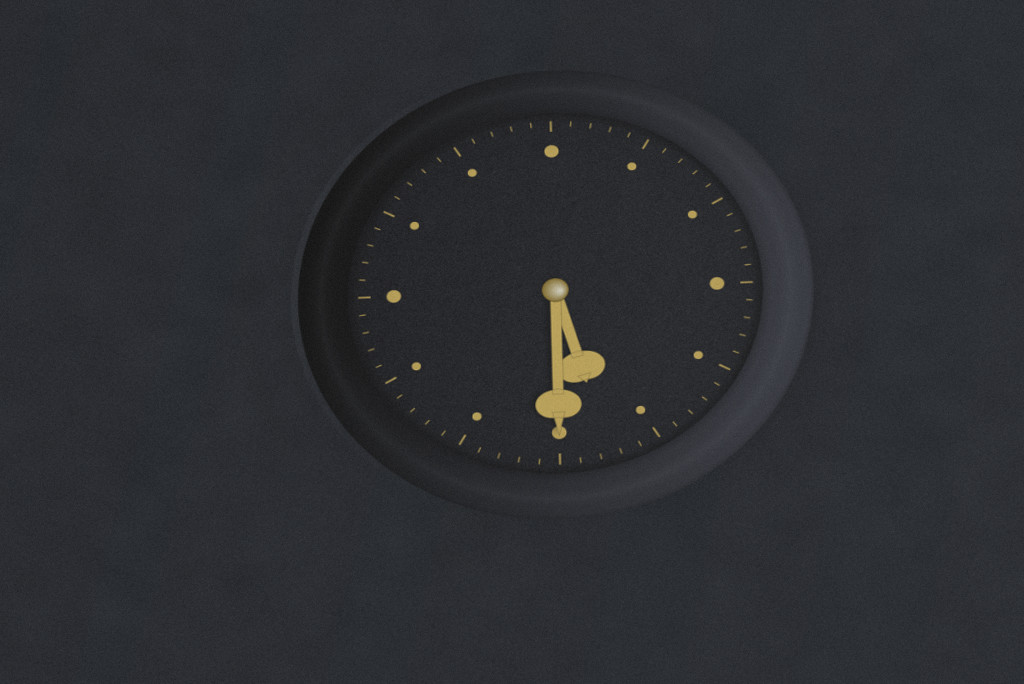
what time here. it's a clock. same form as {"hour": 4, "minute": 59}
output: {"hour": 5, "minute": 30}
